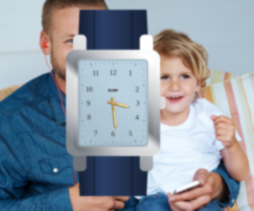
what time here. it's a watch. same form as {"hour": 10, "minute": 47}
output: {"hour": 3, "minute": 29}
